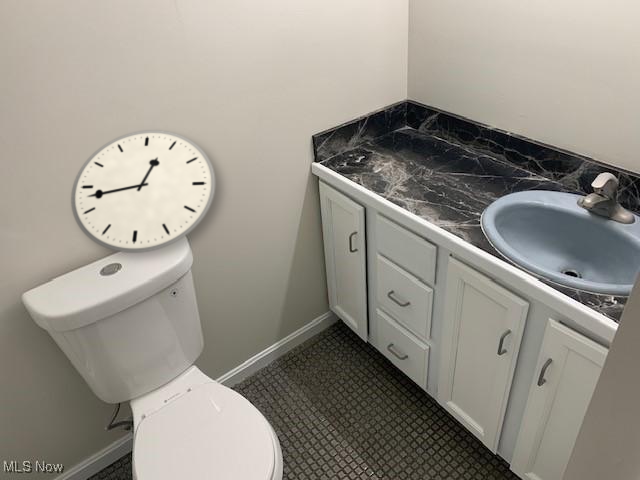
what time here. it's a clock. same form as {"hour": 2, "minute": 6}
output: {"hour": 12, "minute": 43}
